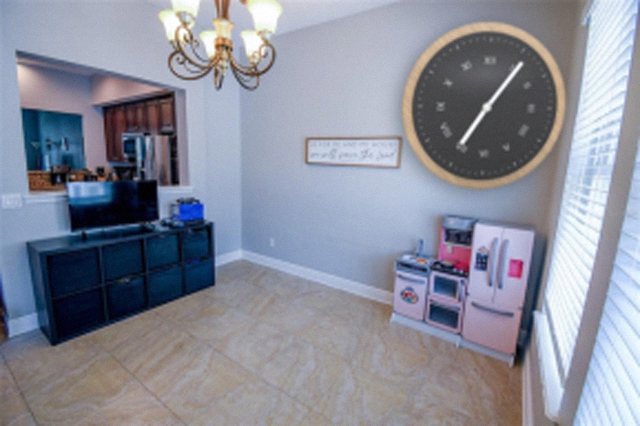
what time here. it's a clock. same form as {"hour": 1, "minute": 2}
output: {"hour": 7, "minute": 6}
